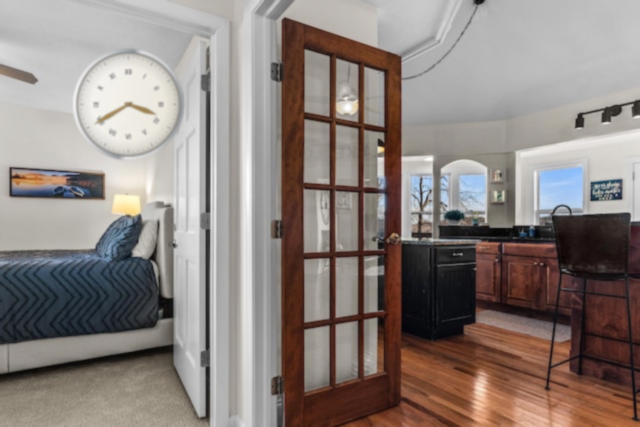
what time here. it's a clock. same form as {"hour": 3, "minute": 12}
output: {"hour": 3, "minute": 40}
